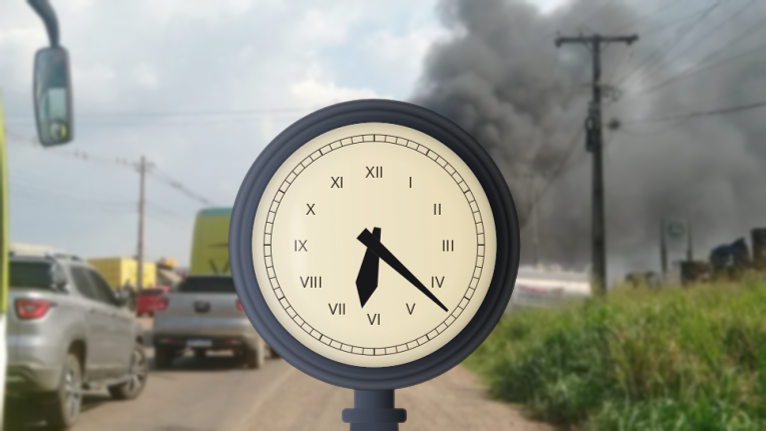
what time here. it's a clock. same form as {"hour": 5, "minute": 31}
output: {"hour": 6, "minute": 22}
